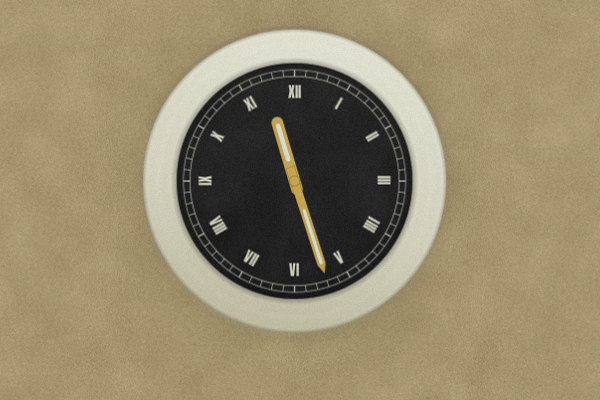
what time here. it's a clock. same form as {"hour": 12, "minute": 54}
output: {"hour": 11, "minute": 27}
